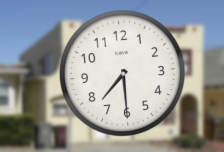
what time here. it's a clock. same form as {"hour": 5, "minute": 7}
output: {"hour": 7, "minute": 30}
